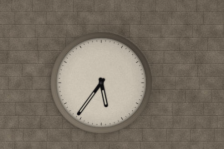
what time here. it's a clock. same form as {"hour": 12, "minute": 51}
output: {"hour": 5, "minute": 36}
